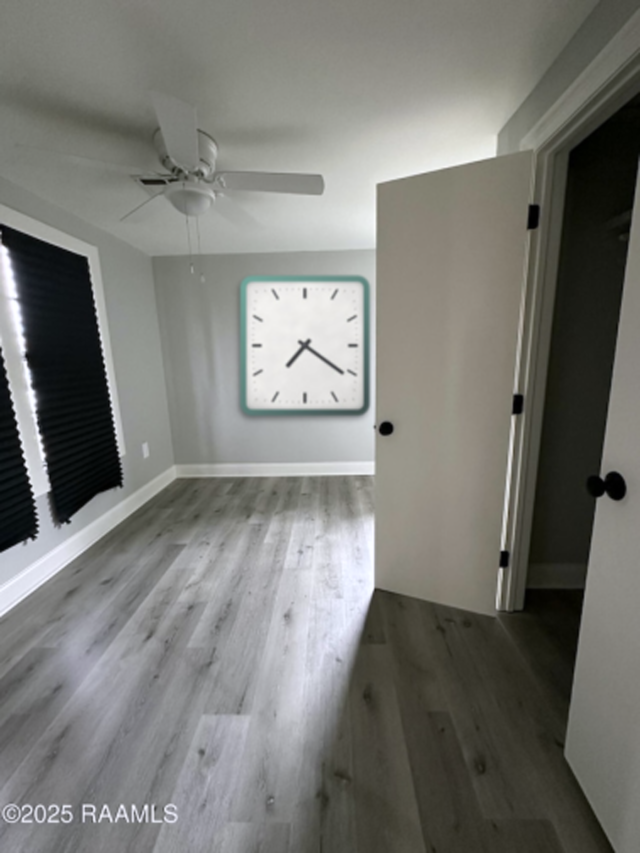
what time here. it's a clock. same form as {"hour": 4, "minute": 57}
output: {"hour": 7, "minute": 21}
